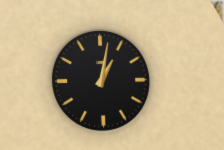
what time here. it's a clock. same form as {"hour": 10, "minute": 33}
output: {"hour": 1, "minute": 2}
